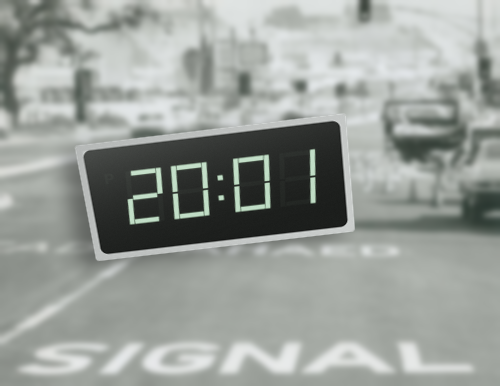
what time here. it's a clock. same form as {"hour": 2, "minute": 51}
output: {"hour": 20, "minute": 1}
